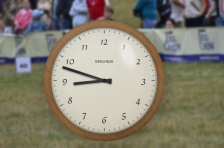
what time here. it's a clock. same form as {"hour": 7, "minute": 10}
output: {"hour": 8, "minute": 48}
